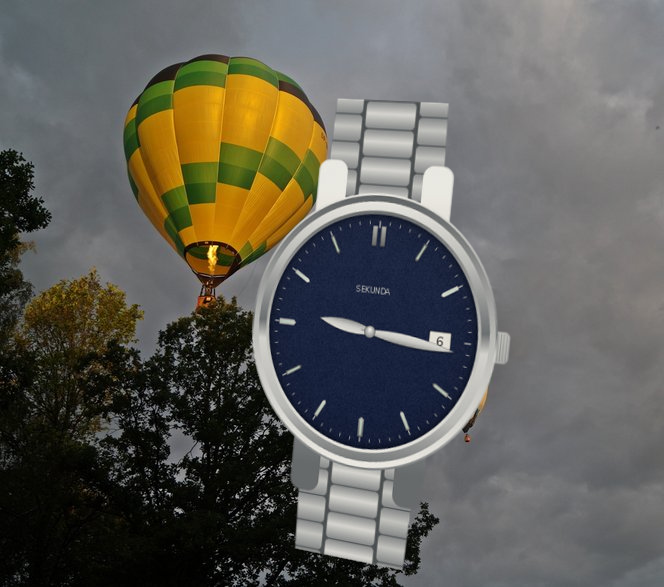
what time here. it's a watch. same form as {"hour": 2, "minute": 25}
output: {"hour": 9, "minute": 16}
